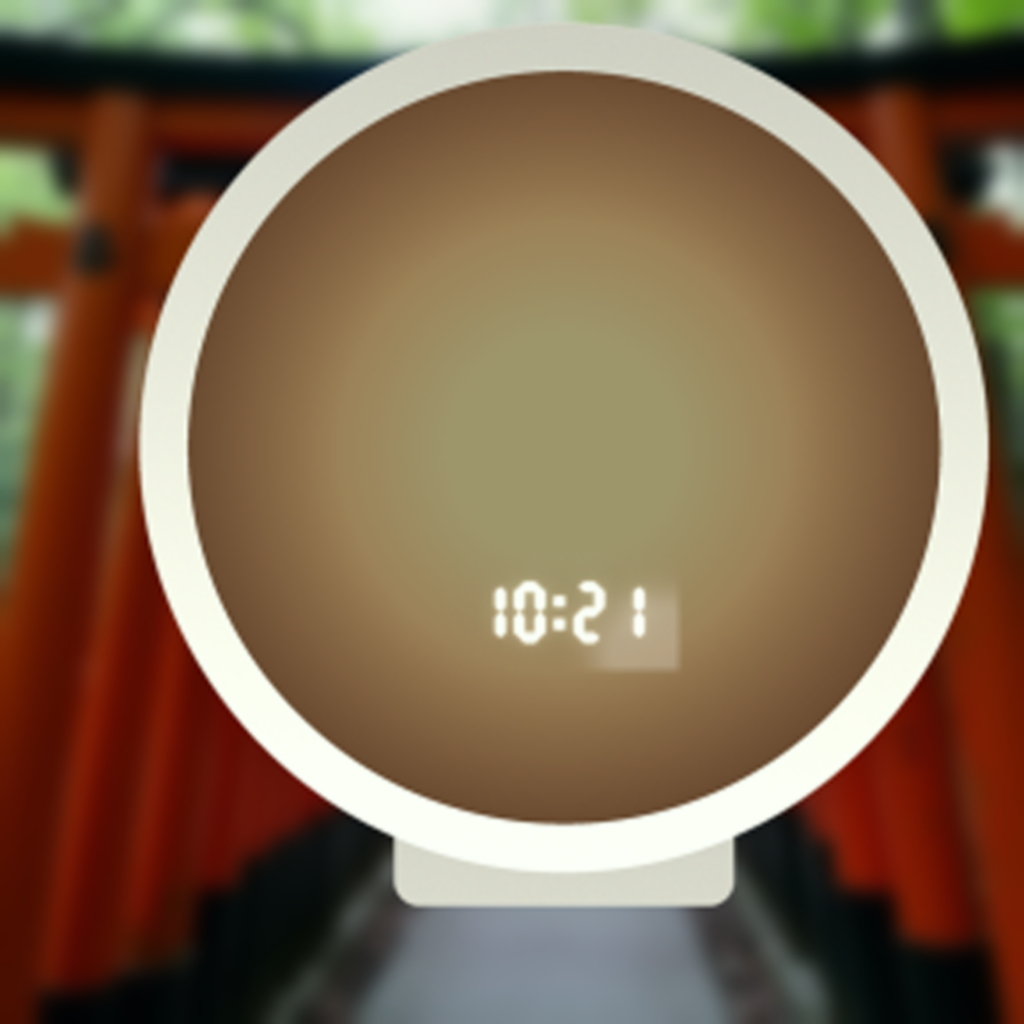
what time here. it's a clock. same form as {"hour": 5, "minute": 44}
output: {"hour": 10, "minute": 21}
